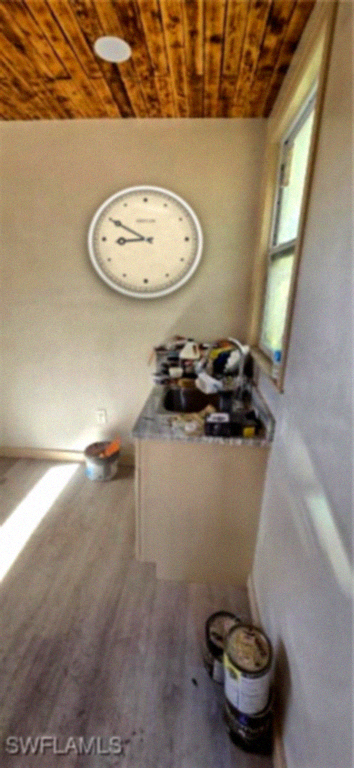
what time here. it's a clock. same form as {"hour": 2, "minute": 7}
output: {"hour": 8, "minute": 50}
